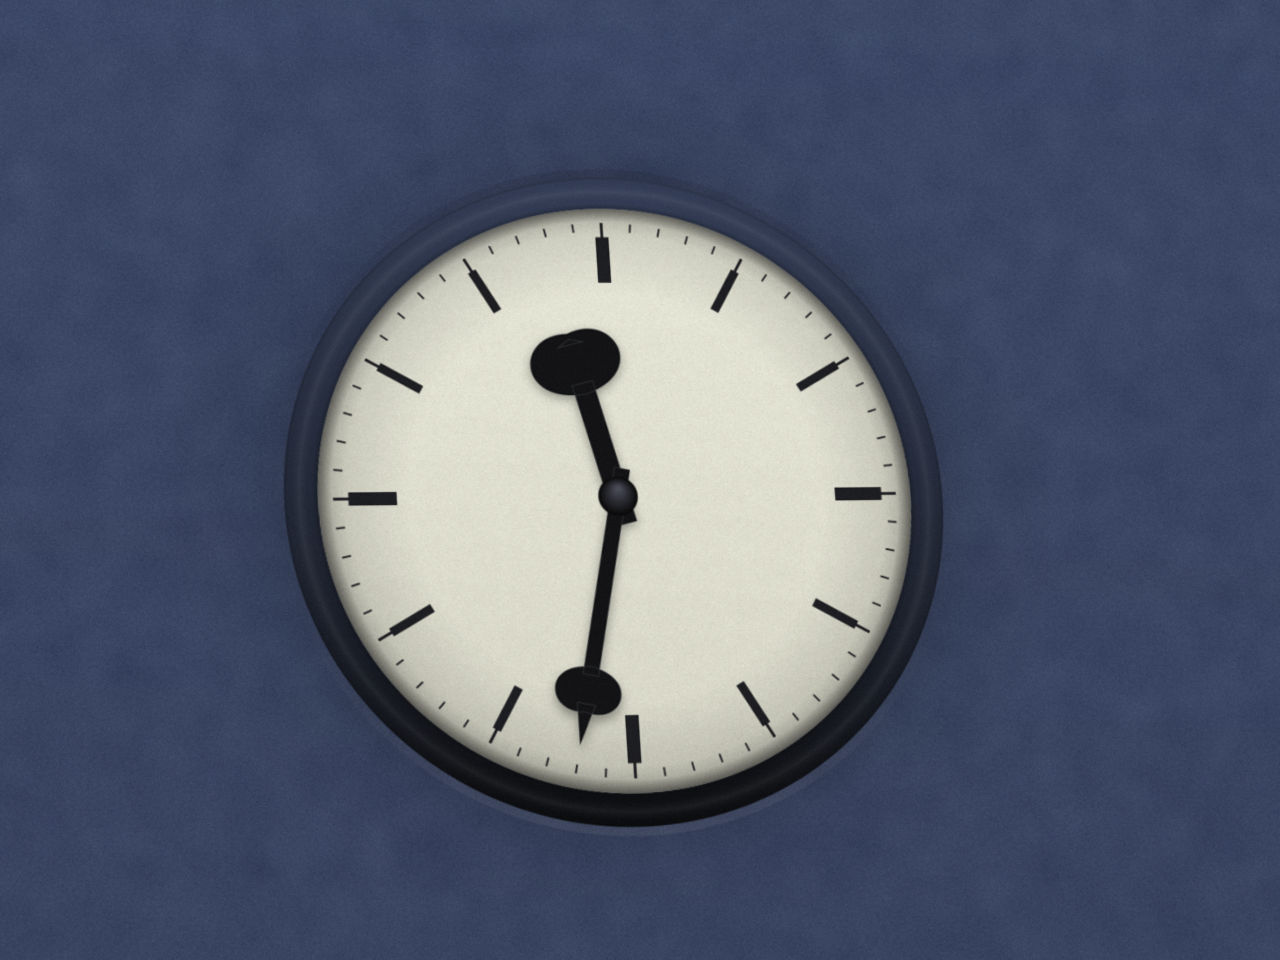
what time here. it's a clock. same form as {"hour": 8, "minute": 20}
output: {"hour": 11, "minute": 32}
